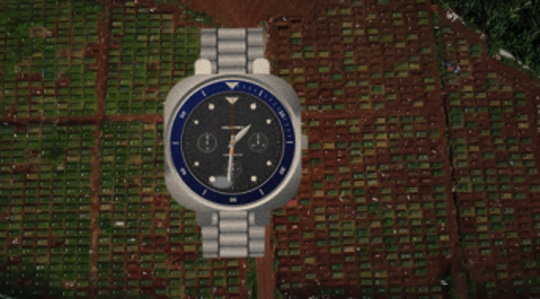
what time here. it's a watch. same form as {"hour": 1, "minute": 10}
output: {"hour": 1, "minute": 31}
